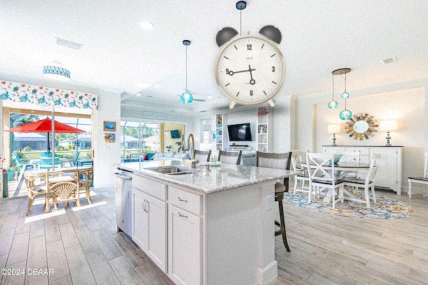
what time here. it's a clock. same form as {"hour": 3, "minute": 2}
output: {"hour": 5, "minute": 44}
